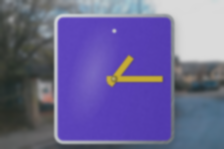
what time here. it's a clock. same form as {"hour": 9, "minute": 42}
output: {"hour": 1, "minute": 15}
